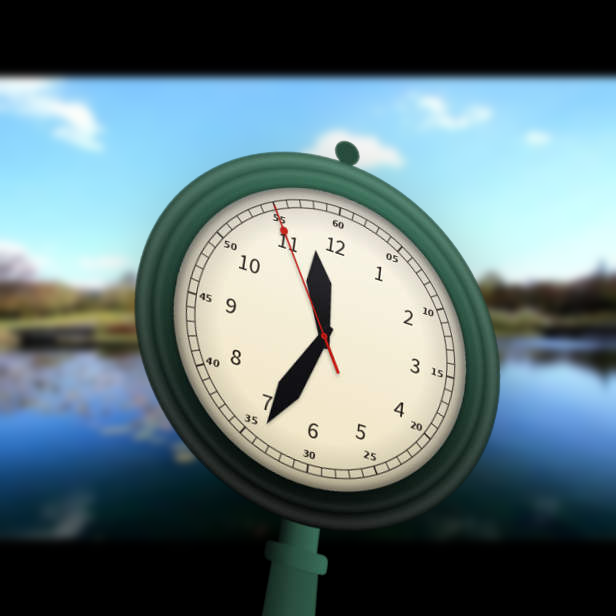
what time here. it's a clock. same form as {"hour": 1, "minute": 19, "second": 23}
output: {"hour": 11, "minute": 33, "second": 55}
